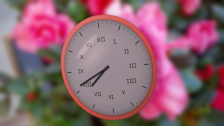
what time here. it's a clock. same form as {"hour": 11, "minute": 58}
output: {"hour": 7, "minute": 41}
